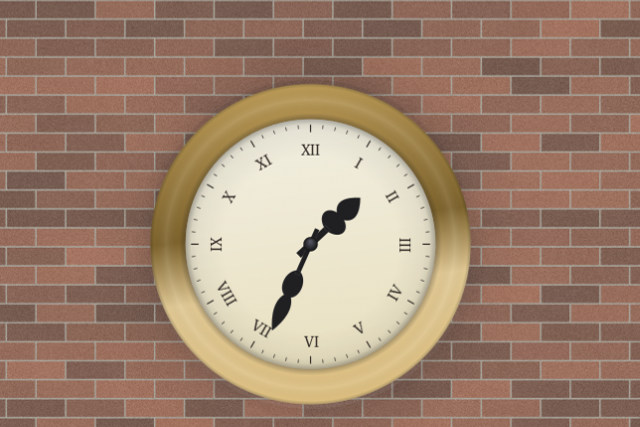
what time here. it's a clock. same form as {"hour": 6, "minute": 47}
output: {"hour": 1, "minute": 34}
